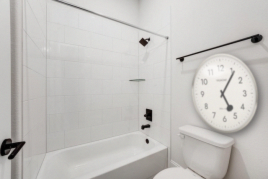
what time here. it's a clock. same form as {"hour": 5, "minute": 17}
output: {"hour": 5, "minute": 6}
